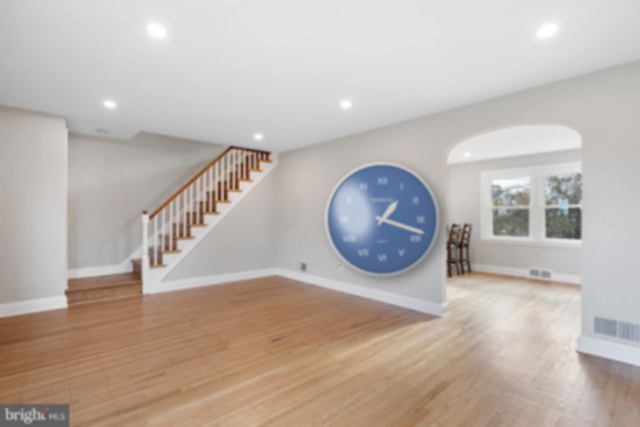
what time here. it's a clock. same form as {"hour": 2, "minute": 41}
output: {"hour": 1, "minute": 18}
